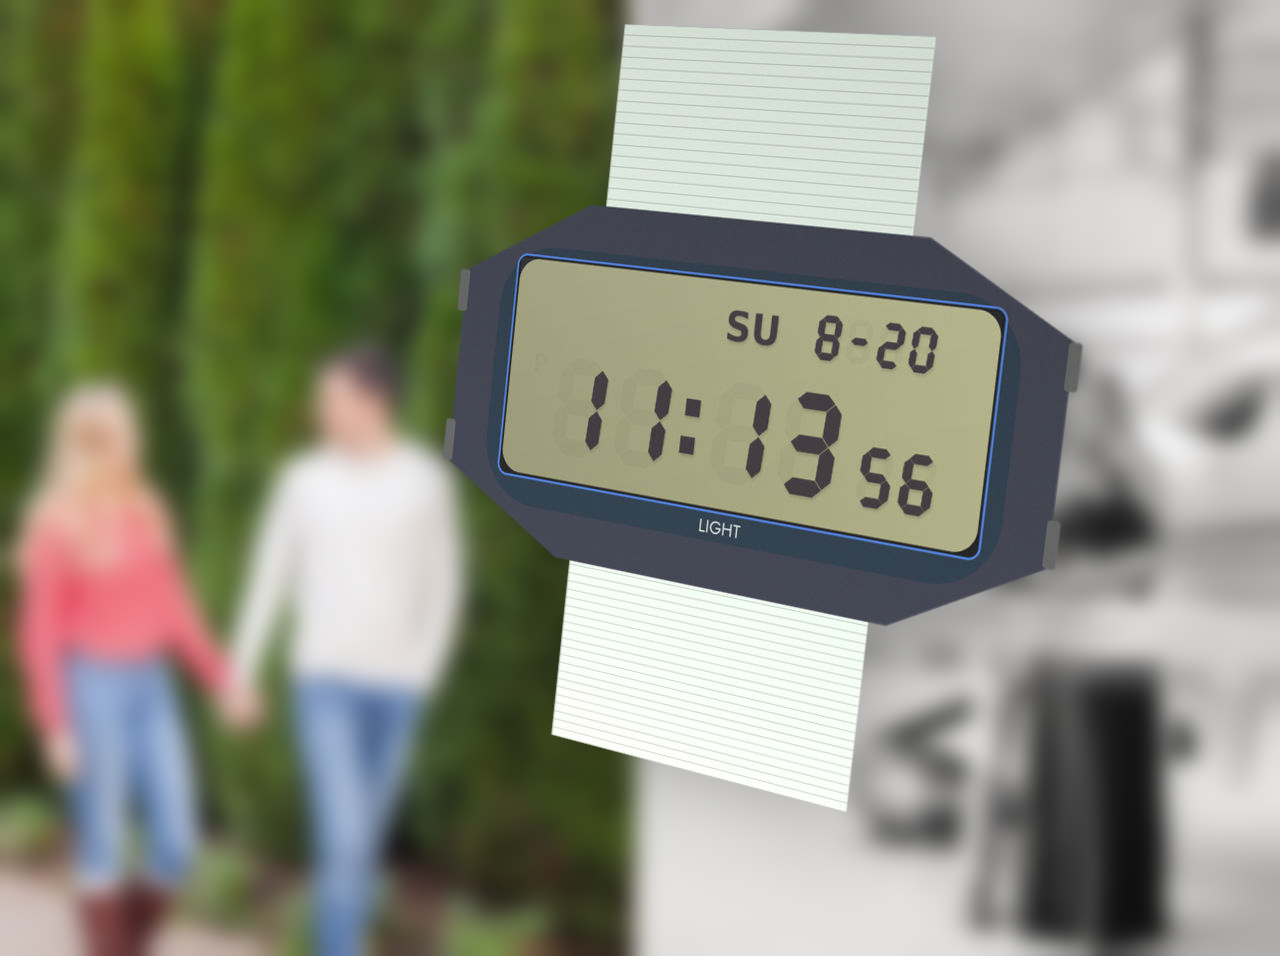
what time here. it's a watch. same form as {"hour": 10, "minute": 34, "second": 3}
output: {"hour": 11, "minute": 13, "second": 56}
